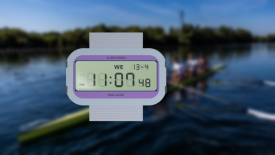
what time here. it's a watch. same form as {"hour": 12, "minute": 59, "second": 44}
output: {"hour": 11, "minute": 7, "second": 48}
